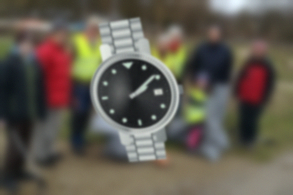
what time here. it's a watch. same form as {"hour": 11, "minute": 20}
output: {"hour": 2, "minute": 9}
